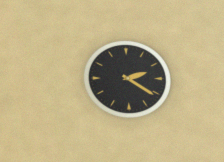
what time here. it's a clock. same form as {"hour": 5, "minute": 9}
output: {"hour": 2, "minute": 21}
